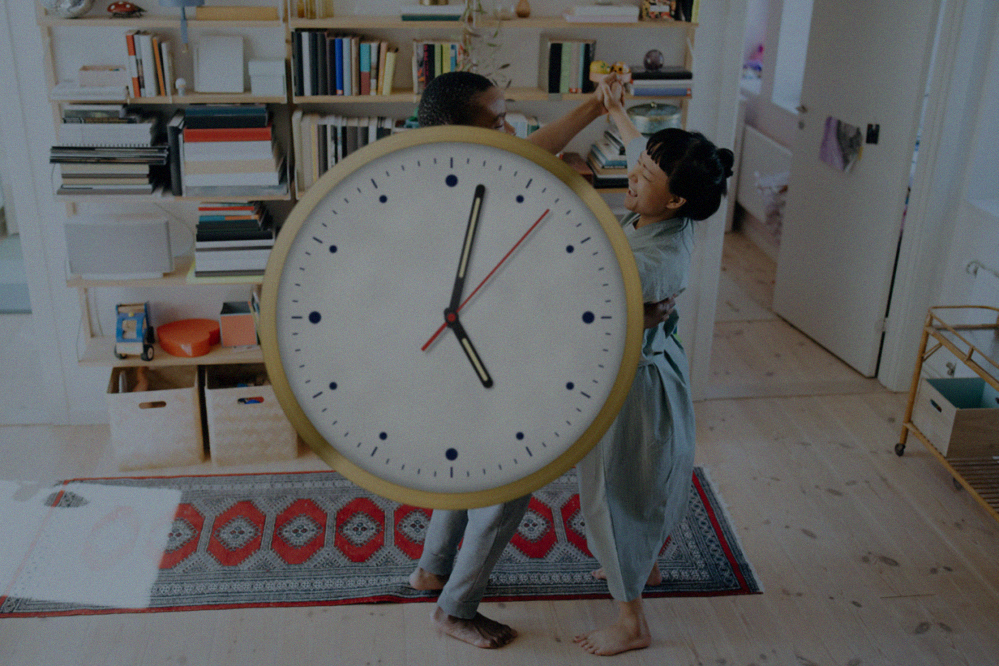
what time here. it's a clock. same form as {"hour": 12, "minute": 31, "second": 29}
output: {"hour": 5, "minute": 2, "second": 7}
